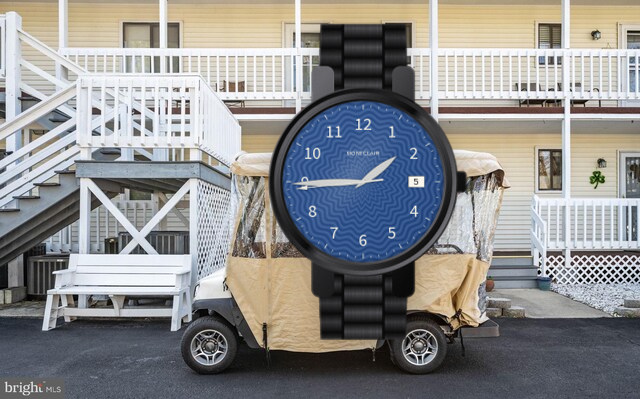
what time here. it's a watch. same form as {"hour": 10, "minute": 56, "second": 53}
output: {"hour": 1, "minute": 44, "second": 44}
